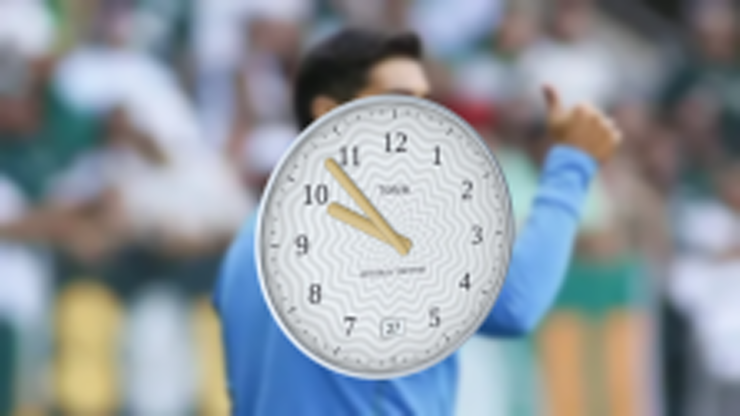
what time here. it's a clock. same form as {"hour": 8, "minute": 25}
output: {"hour": 9, "minute": 53}
